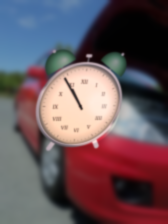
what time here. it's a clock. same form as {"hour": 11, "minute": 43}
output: {"hour": 10, "minute": 54}
